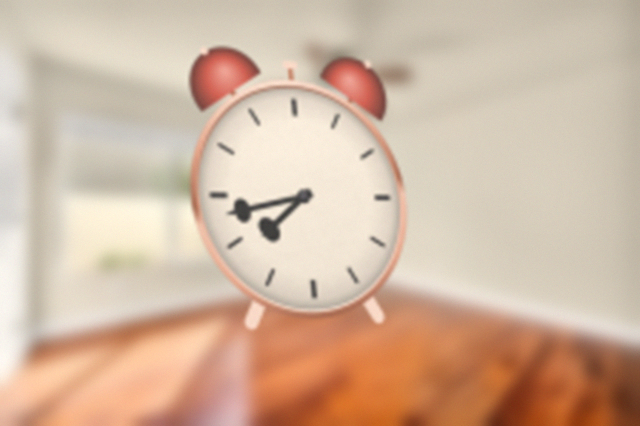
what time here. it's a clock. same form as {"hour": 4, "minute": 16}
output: {"hour": 7, "minute": 43}
